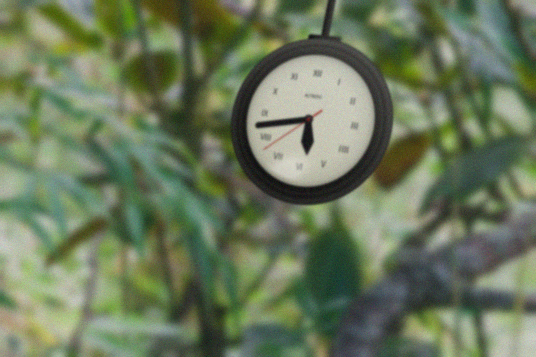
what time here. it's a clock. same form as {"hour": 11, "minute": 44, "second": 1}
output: {"hour": 5, "minute": 42, "second": 38}
